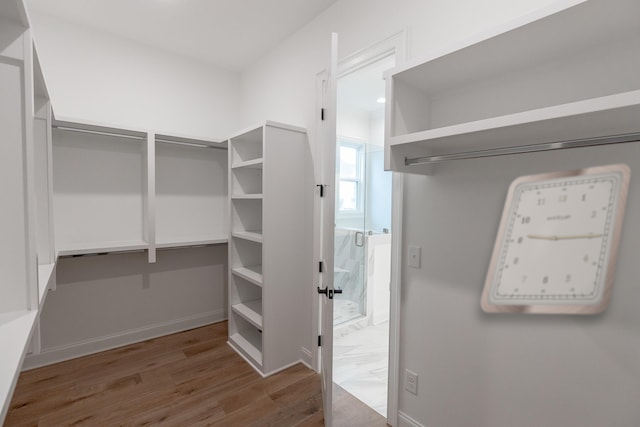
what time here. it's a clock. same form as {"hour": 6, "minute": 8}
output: {"hour": 9, "minute": 15}
